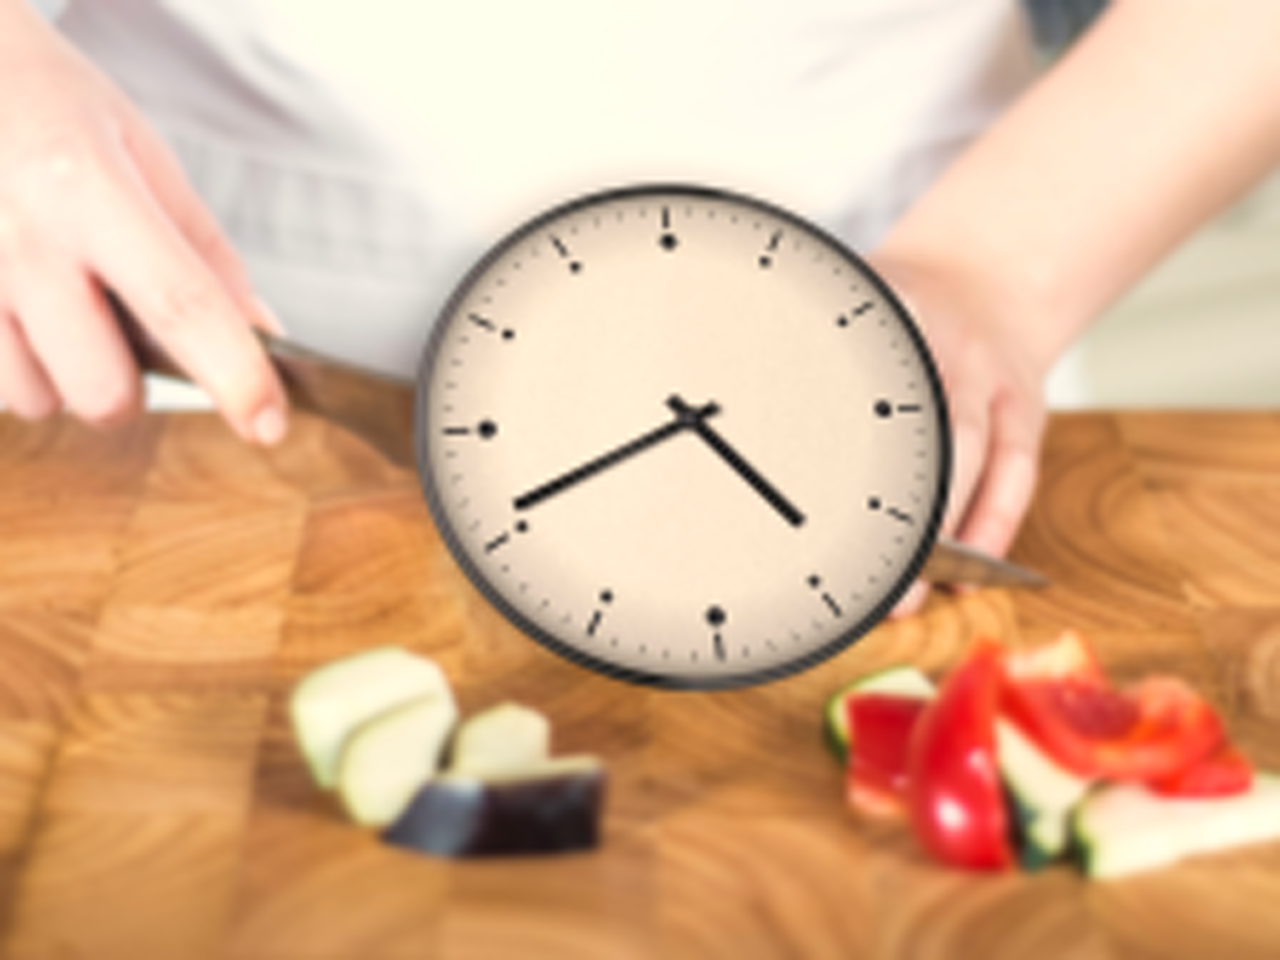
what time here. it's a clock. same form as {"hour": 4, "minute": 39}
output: {"hour": 4, "minute": 41}
